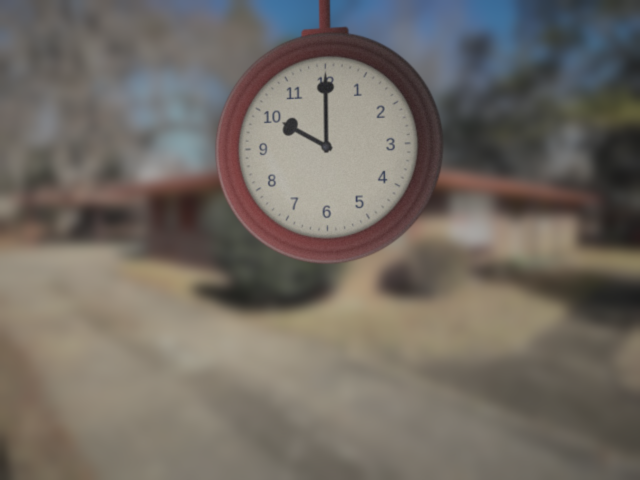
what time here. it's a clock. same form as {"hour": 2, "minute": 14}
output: {"hour": 10, "minute": 0}
